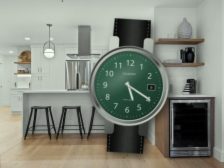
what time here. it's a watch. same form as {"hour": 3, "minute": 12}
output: {"hour": 5, "minute": 20}
